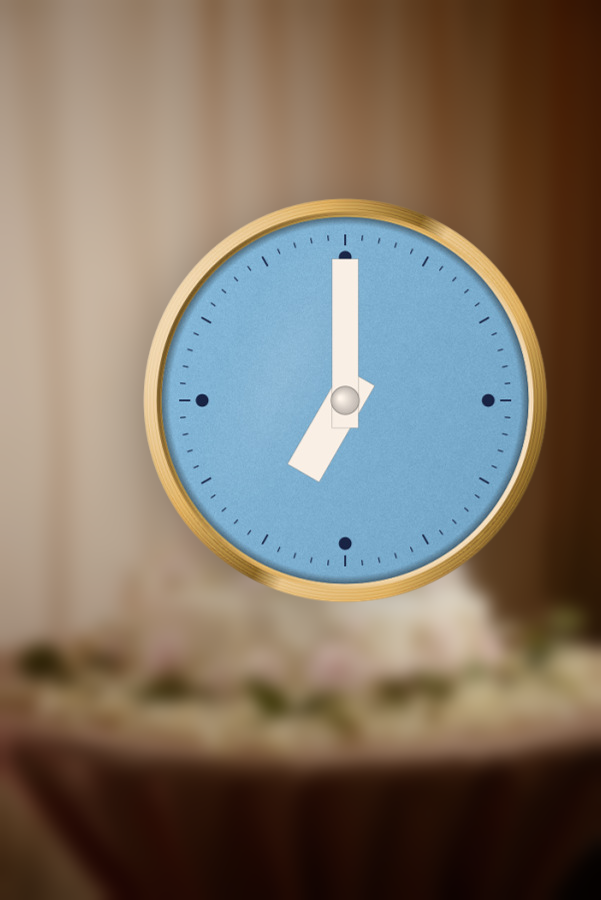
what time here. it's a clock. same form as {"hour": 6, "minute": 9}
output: {"hour": 7, "minute": 0}
